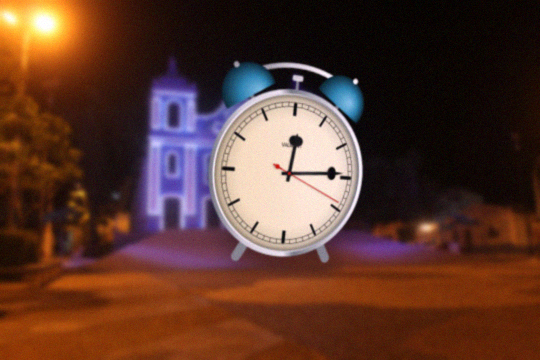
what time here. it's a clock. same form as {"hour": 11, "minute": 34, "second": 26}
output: {"hour": 12, "minute": 14, "second": 19}
